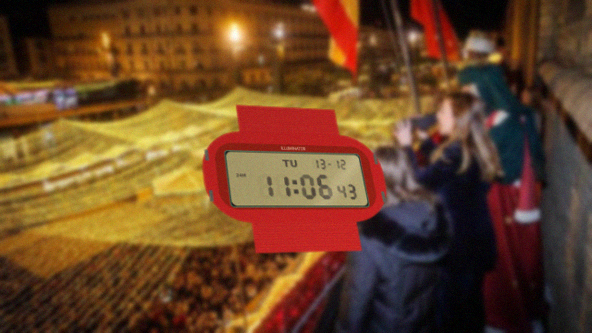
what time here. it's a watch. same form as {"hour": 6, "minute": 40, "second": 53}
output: {"hour": 11, "minute": 6, "second": 43}
